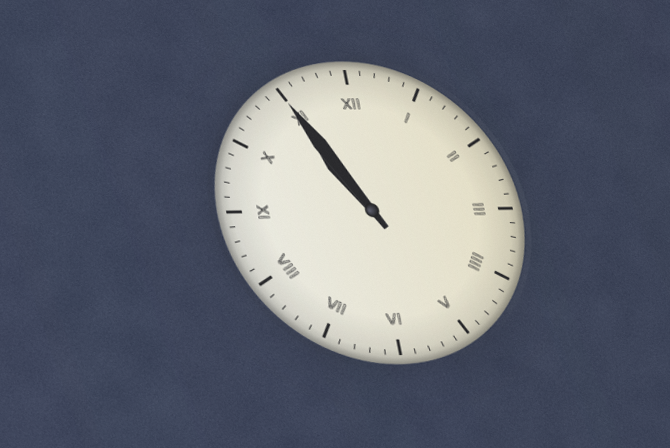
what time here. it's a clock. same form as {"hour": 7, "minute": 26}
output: {"hour": 10, "minute": 55}
